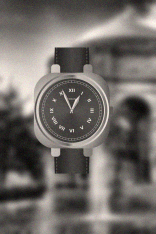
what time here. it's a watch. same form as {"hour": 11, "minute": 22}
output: {"hour": 12, "minute": 56}
